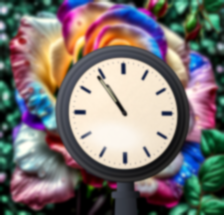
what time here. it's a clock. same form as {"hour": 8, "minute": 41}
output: {"hour": 10, "minute": 54}
